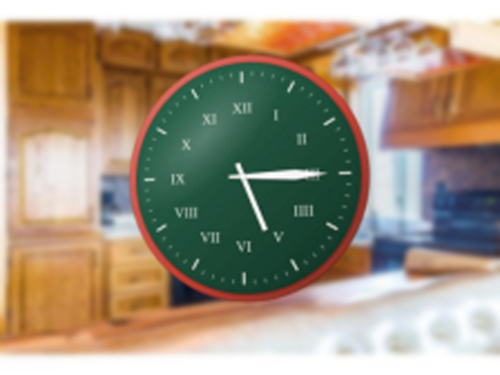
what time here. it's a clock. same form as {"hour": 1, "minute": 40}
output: {"hour": 5, "minute": 15}
